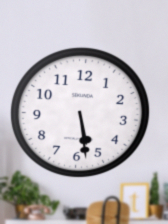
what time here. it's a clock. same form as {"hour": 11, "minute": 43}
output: {"hour": 5, "minute": 28}
